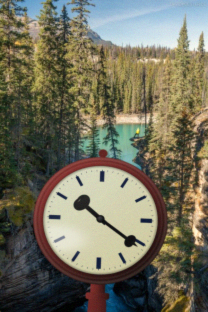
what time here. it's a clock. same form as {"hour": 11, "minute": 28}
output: {"hour": 10, "minute": 21}
